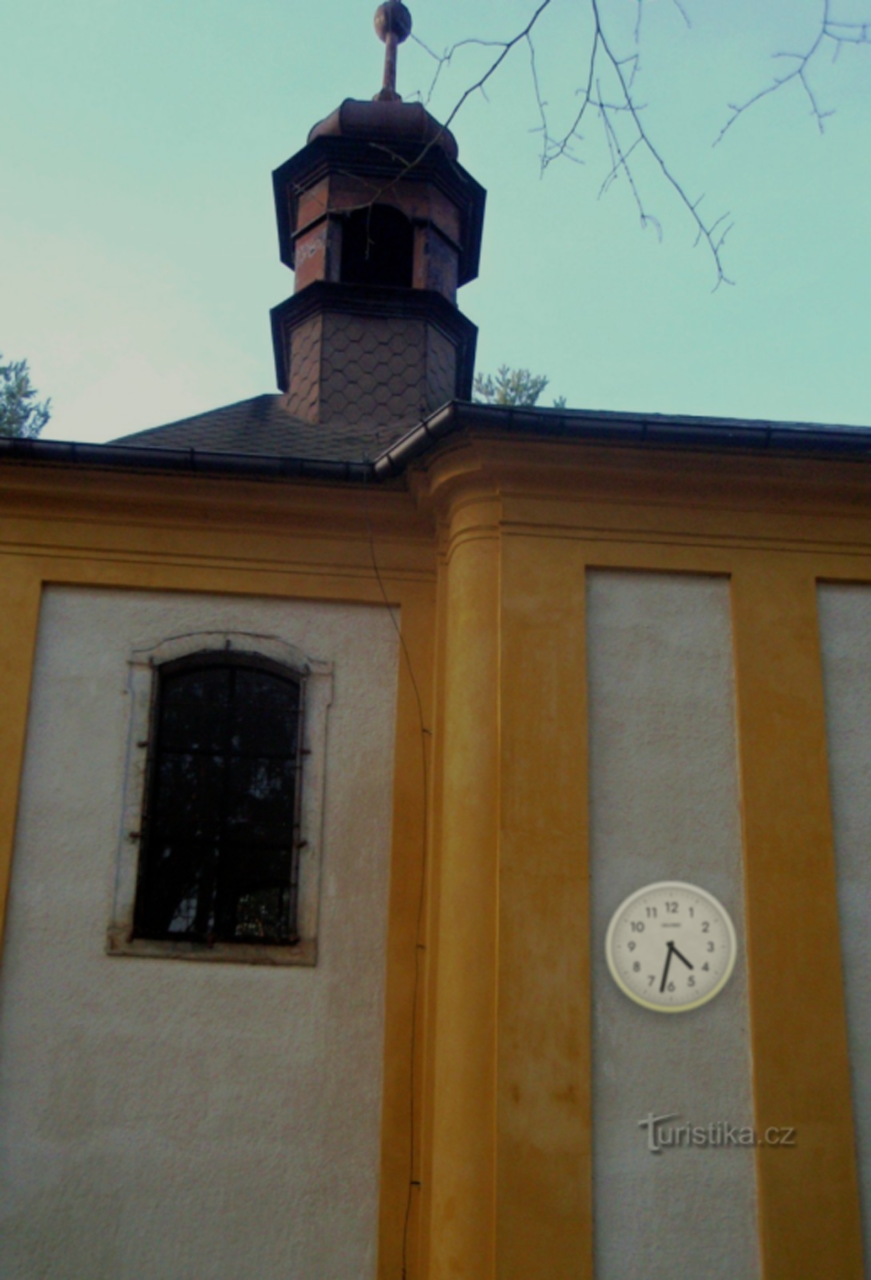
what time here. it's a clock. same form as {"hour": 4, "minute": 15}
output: {"hour": 4, "minute": 32}
